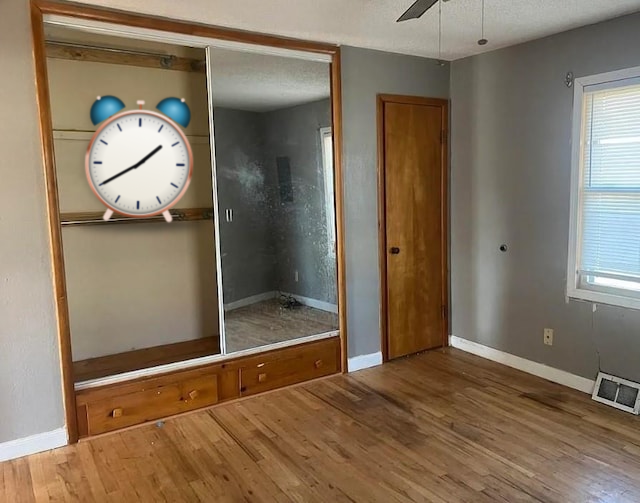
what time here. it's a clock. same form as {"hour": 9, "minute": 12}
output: {"hour": 1, "minute": 40}
